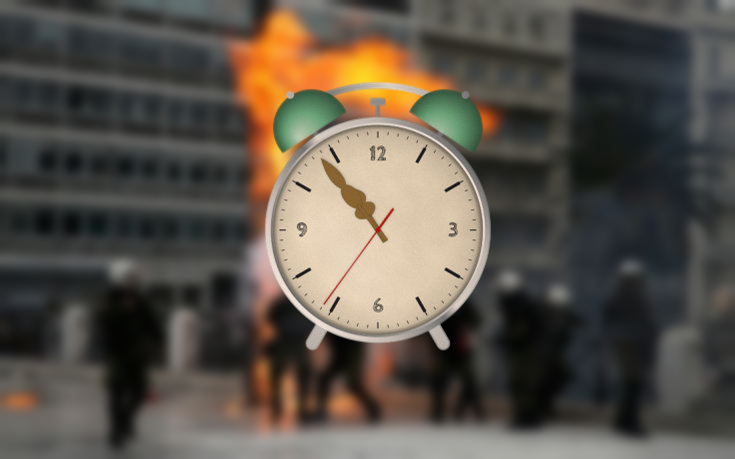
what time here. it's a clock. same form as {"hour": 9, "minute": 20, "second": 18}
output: {"hour": 10, "minute": 53, "second": 36}
